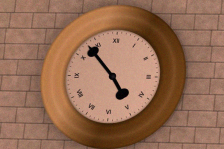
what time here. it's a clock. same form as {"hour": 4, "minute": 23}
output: {"hour": 4, "minute": 53}
